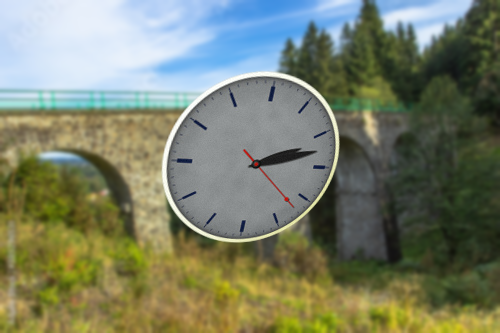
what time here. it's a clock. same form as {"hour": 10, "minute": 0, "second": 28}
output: {"hour": 2, "minute": 12, "second": 22}
